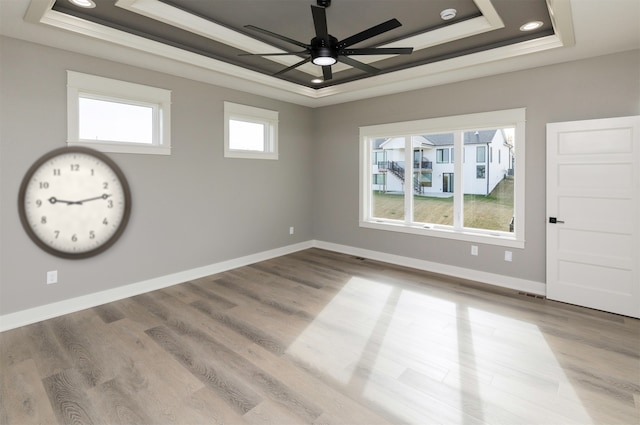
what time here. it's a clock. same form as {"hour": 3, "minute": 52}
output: {"hour": 9, "minute": 13}
